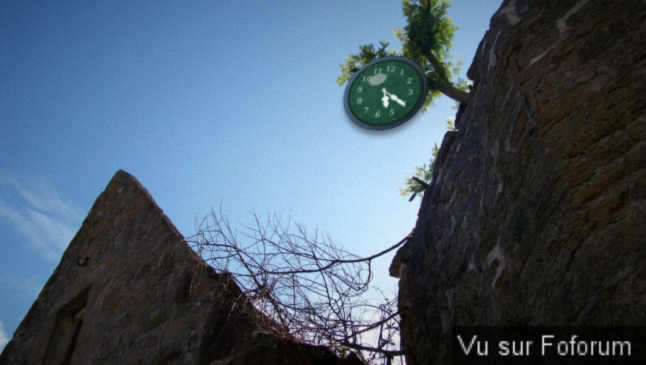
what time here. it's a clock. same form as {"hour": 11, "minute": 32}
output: {"hour": 5, "minute": 20}
